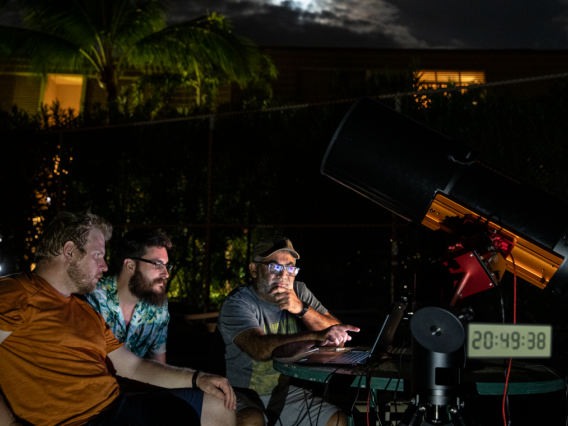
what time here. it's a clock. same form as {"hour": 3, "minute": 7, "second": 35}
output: {"hour": 20, "minute": 49, "second": 38}
